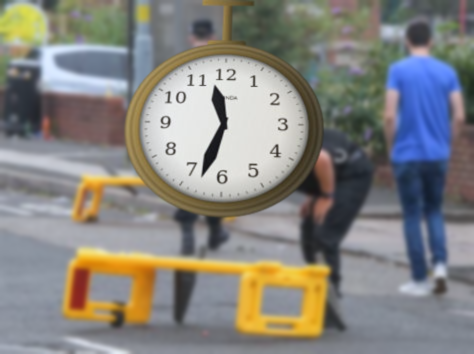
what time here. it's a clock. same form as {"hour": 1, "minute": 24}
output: {"hour": 11, "minute": 33}
